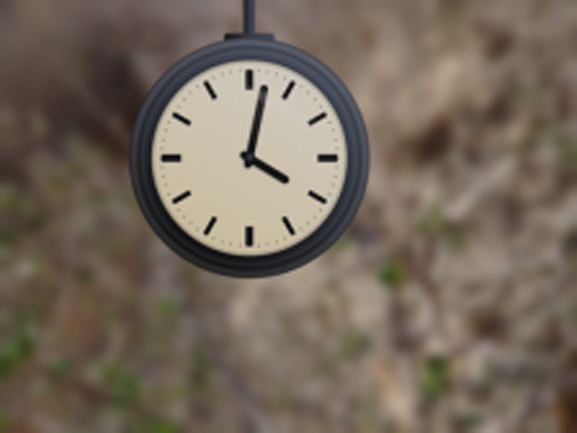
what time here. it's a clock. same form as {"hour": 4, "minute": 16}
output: {"hour": 4, "minute": 2}
